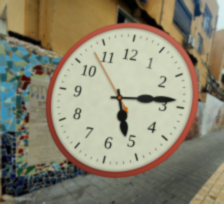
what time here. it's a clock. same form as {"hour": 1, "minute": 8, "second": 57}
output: {"hour": 5, "minute": 13, "second": 53}
